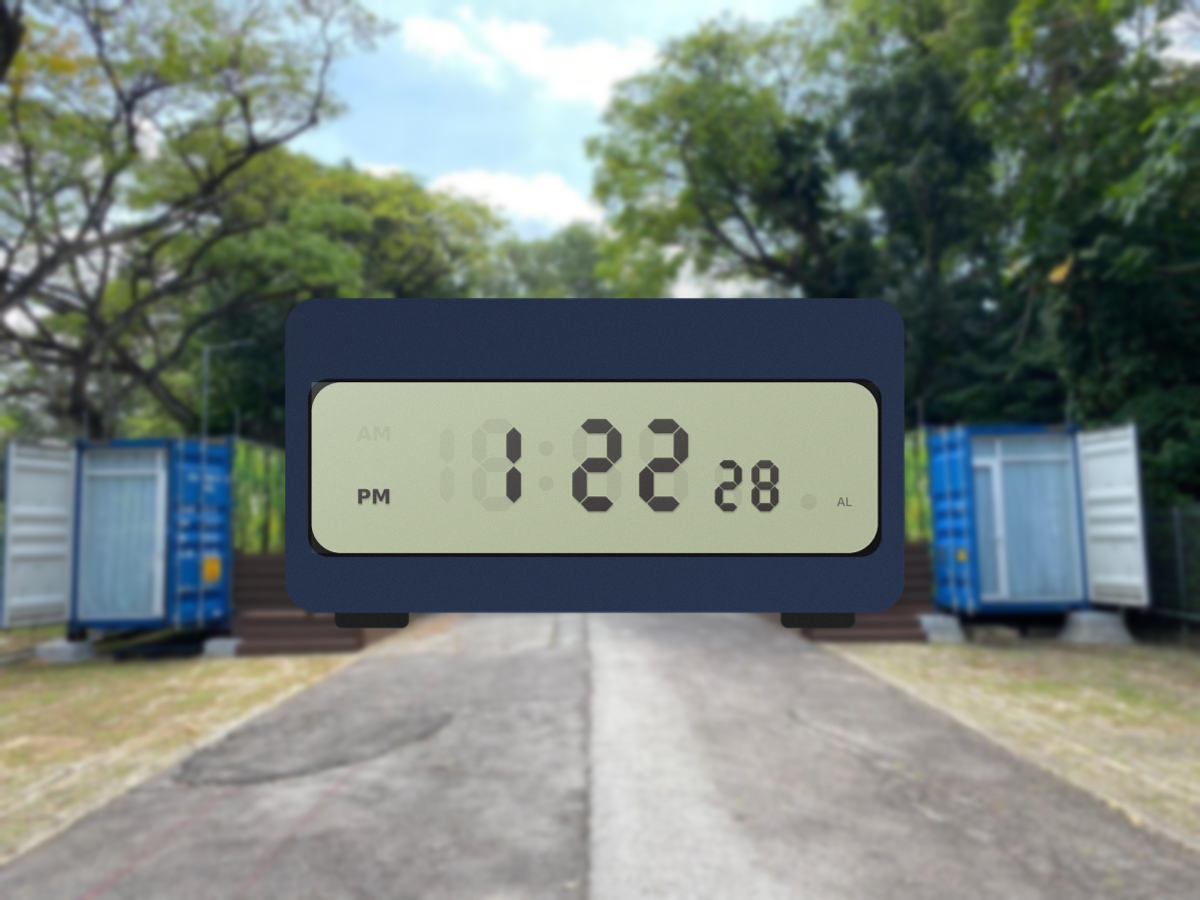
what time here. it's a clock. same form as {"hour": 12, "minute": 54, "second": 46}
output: {"hour": 1, "minute": 22, "second": 28}
